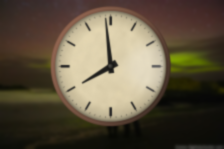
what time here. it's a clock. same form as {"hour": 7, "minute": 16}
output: {"hour": 7, "minute": 59}
